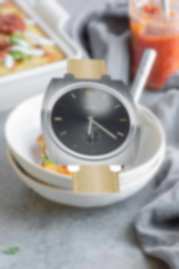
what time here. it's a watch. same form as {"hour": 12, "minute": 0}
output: {"hour": 6, "minute": 22}
